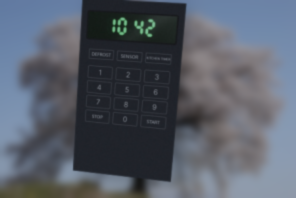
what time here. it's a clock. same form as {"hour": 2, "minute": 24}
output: {"hour": 10, "minute": 42}
